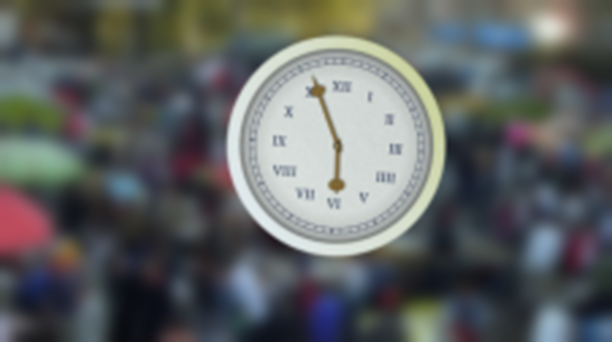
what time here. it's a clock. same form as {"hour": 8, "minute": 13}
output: {"hour": 5, "minute": 56}
